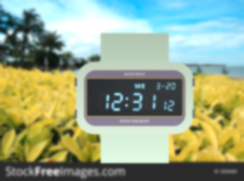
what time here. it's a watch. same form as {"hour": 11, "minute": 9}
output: {"hour": 12, "minute": 31}
